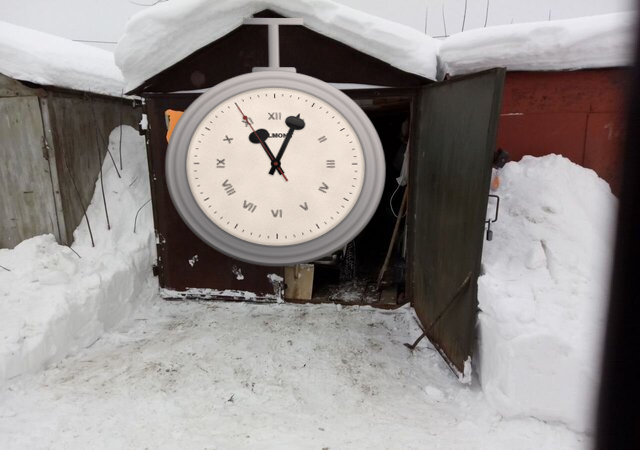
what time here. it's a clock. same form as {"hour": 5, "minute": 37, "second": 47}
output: {"hour": 11, "minute": 3, "second": 55}
